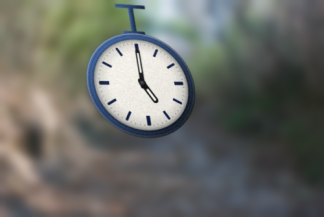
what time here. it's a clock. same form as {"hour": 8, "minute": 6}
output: {"hour": 5, "minute": 0}
